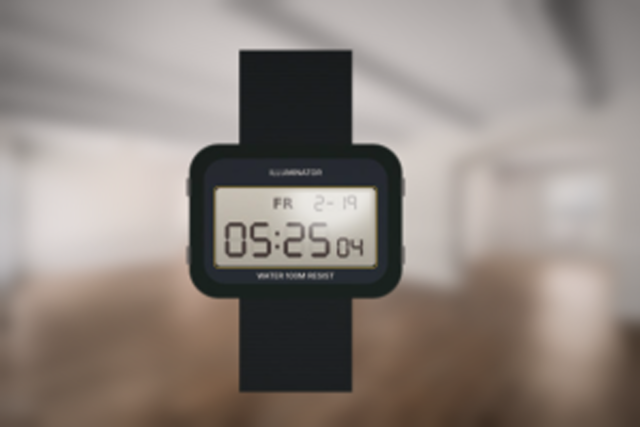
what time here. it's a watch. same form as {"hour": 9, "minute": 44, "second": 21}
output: {"hour": 5, "minute": 25, "second": 4}
